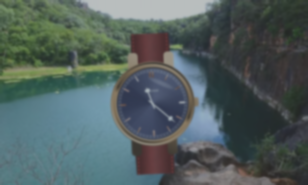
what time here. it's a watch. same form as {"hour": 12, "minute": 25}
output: {"hour": 11, "minute": 22}
